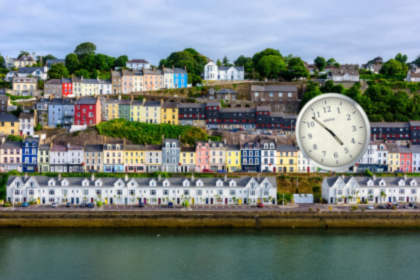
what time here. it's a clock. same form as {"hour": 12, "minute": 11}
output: {"hour": 4, "minute": 53}
